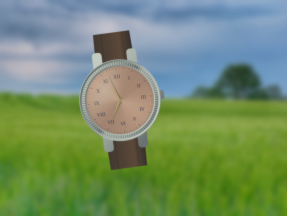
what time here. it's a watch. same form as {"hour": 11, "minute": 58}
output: {"hour": 6, "minute": 57}
